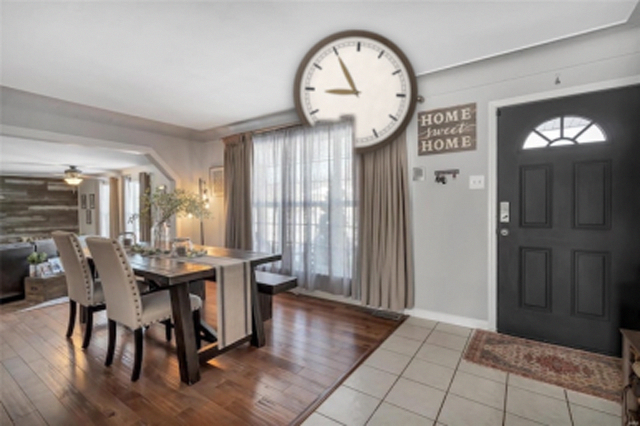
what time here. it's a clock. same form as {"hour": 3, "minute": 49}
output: {"hour": 8, "minute": 55}
